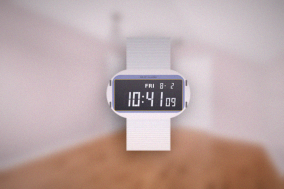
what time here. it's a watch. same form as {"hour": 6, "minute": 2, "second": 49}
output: {"hour": 10, "minute": 41, "second": 9}
